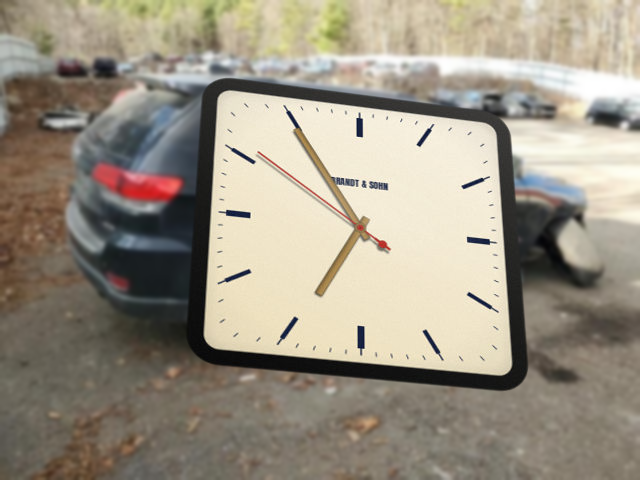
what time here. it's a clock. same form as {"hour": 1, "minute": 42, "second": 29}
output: {"hour": 6, "minute": 54, "second": 51}
